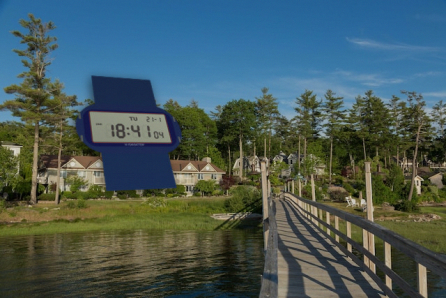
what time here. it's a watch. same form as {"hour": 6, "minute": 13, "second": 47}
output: {"hour": 18, "minute": 41, "second": 4}
